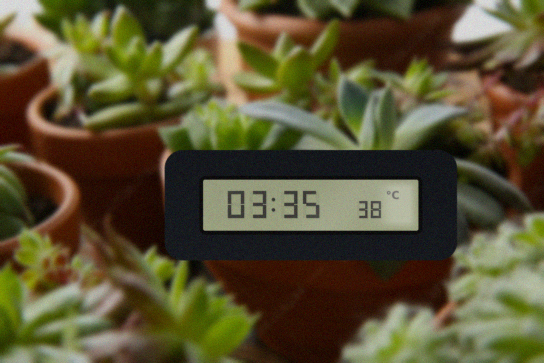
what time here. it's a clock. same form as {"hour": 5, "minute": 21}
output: {"hour": 3, "minute": 35}
